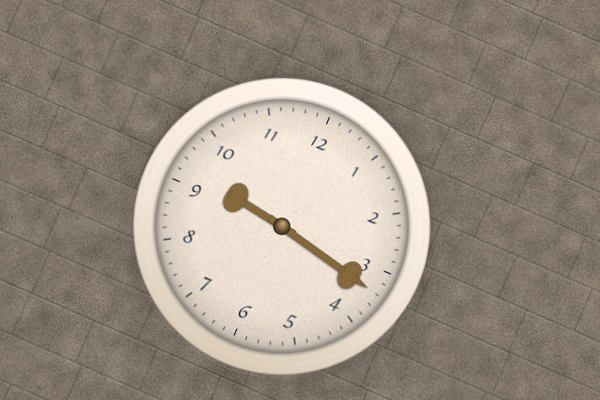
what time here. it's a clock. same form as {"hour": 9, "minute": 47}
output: {"hour": 9, "minute": 17}
